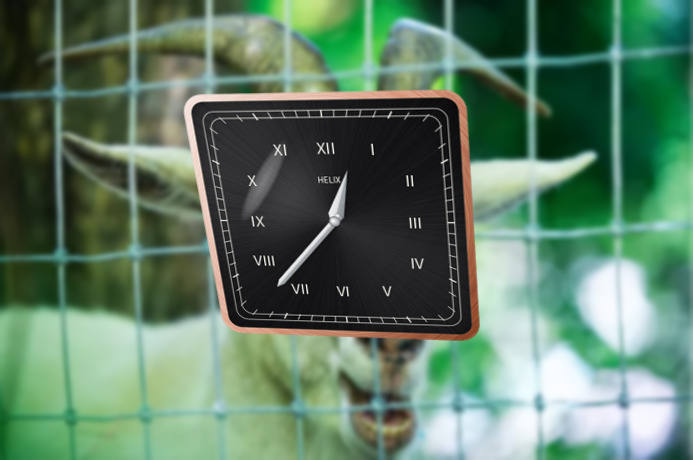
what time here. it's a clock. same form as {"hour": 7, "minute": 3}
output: {"hour": 12, "minute": 37}
